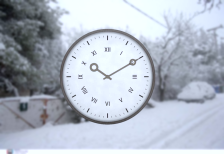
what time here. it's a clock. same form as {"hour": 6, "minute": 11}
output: {"hour": 10, "minute": 10}
